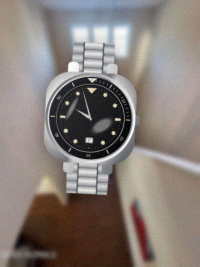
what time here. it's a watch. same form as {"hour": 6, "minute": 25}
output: {"hour": 9, "minute": 57}
